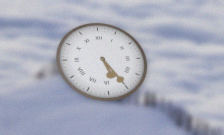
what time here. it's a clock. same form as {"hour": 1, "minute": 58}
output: {"hour": 5, "minute": 25}
